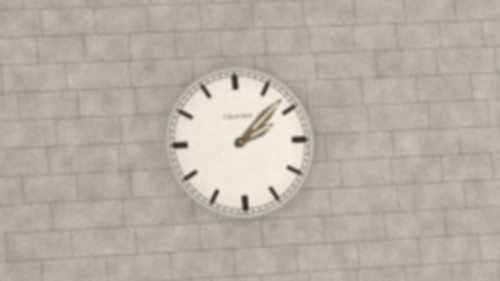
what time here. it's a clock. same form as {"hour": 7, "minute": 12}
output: {"hour": 2, "minute": 8}
